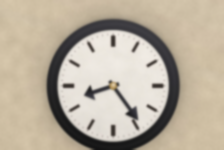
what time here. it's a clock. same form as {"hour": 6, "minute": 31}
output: {"hour": 8, "minute": 24}
